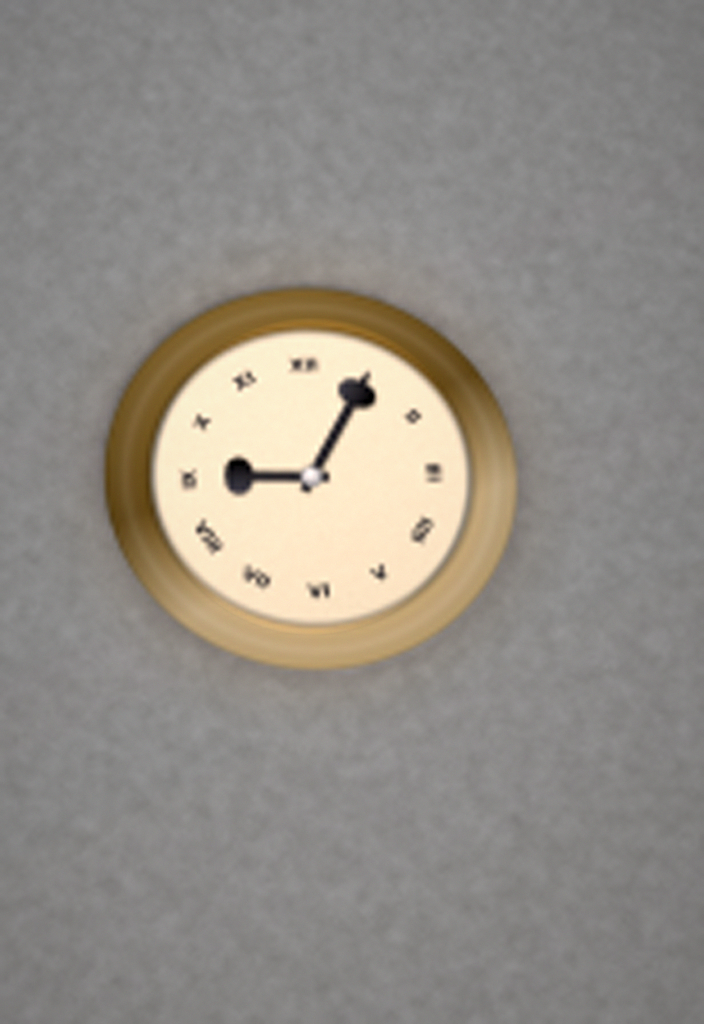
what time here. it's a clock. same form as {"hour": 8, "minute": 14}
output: {"hour": 9, "minute": 5}
